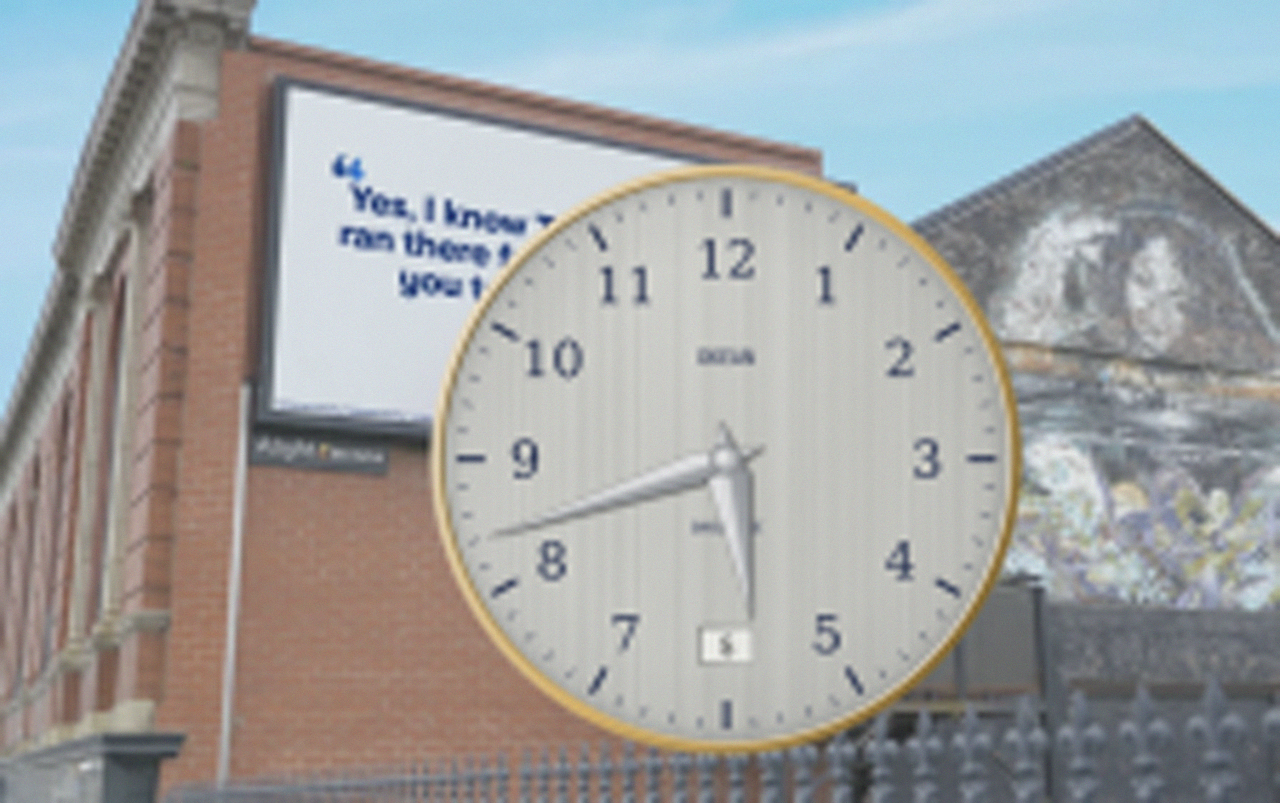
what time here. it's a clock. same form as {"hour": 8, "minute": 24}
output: {"hour": 5, "minute": 42}
